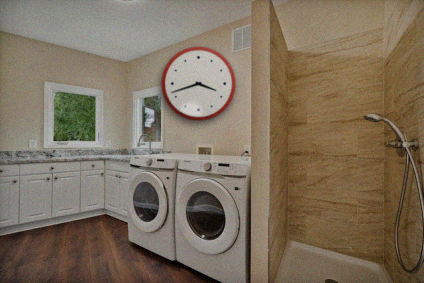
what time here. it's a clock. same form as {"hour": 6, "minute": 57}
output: {"hour": 3, "minute": 42}
